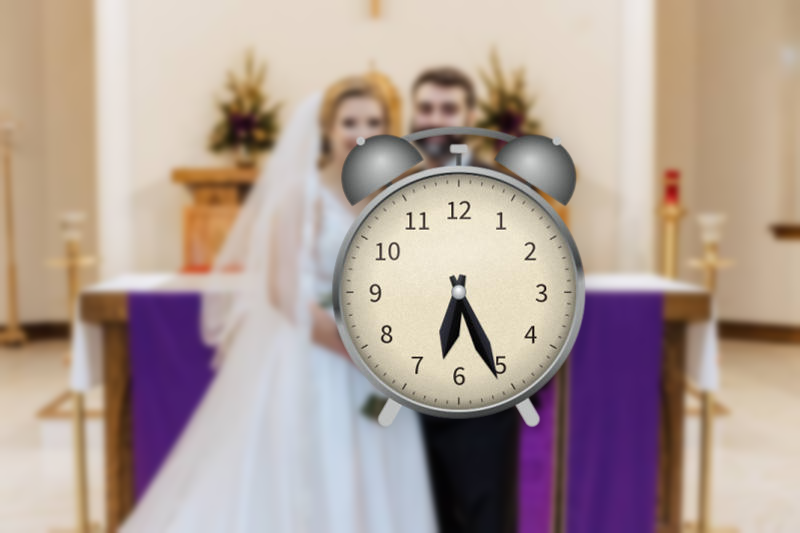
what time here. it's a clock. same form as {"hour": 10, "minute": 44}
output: {"hour": 6, "minute": 26}
